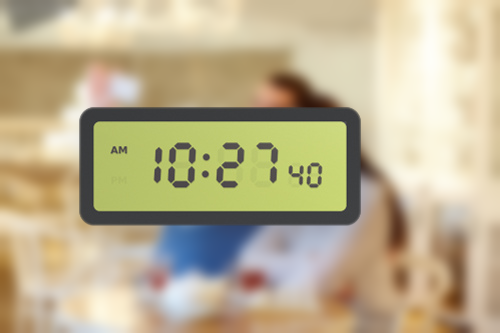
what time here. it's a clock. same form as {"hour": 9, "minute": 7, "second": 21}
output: {"hour": 10, "minute": 27, "second": 40}
